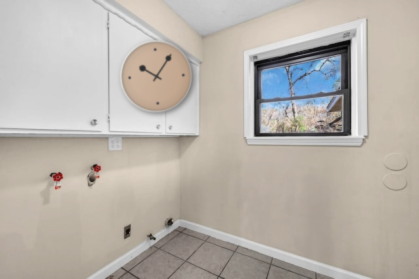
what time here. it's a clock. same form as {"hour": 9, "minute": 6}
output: {"hour": 10, "minute": 6}
